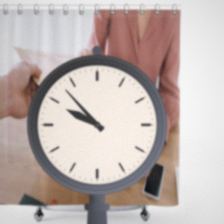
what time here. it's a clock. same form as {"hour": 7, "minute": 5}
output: {"hour": 9, "minute": 53}
